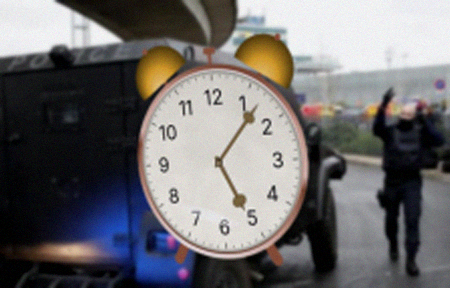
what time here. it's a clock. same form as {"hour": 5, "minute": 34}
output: {"hour": 5, "minute": 7}
